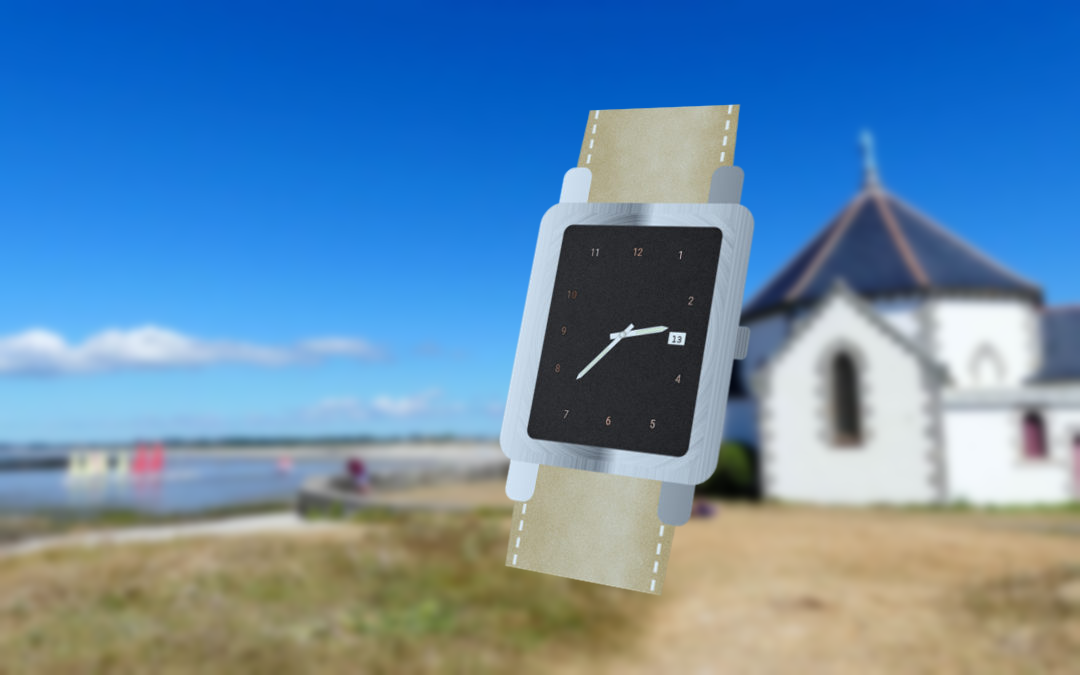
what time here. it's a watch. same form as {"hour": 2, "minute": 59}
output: {"hour": 2, "minute": 37}
